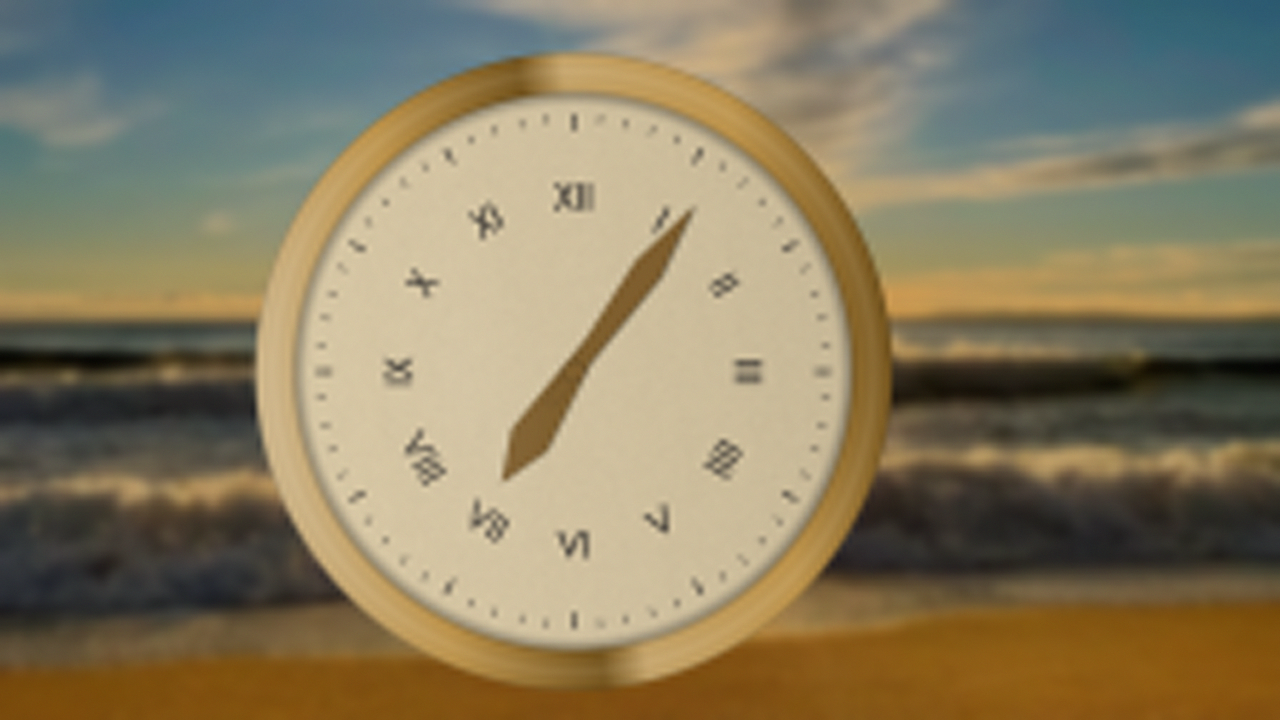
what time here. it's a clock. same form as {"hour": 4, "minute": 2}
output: {"hour": 7, "minute": 6}
